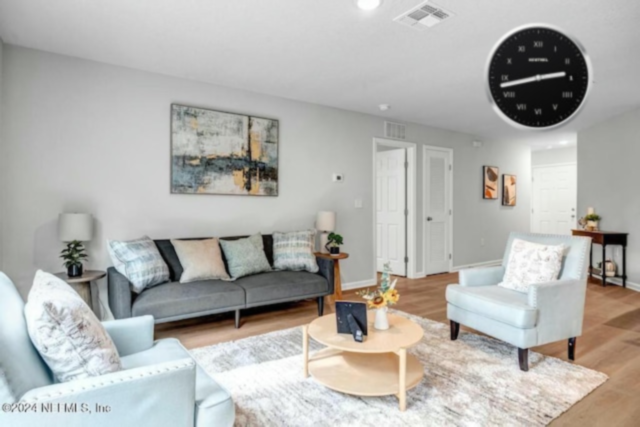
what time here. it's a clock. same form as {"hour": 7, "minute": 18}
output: {"hour": 2, "minute": 43}
